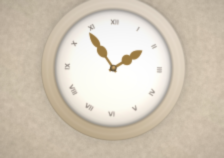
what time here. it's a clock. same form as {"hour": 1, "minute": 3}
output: {"hour": 1, "minute": 54}
